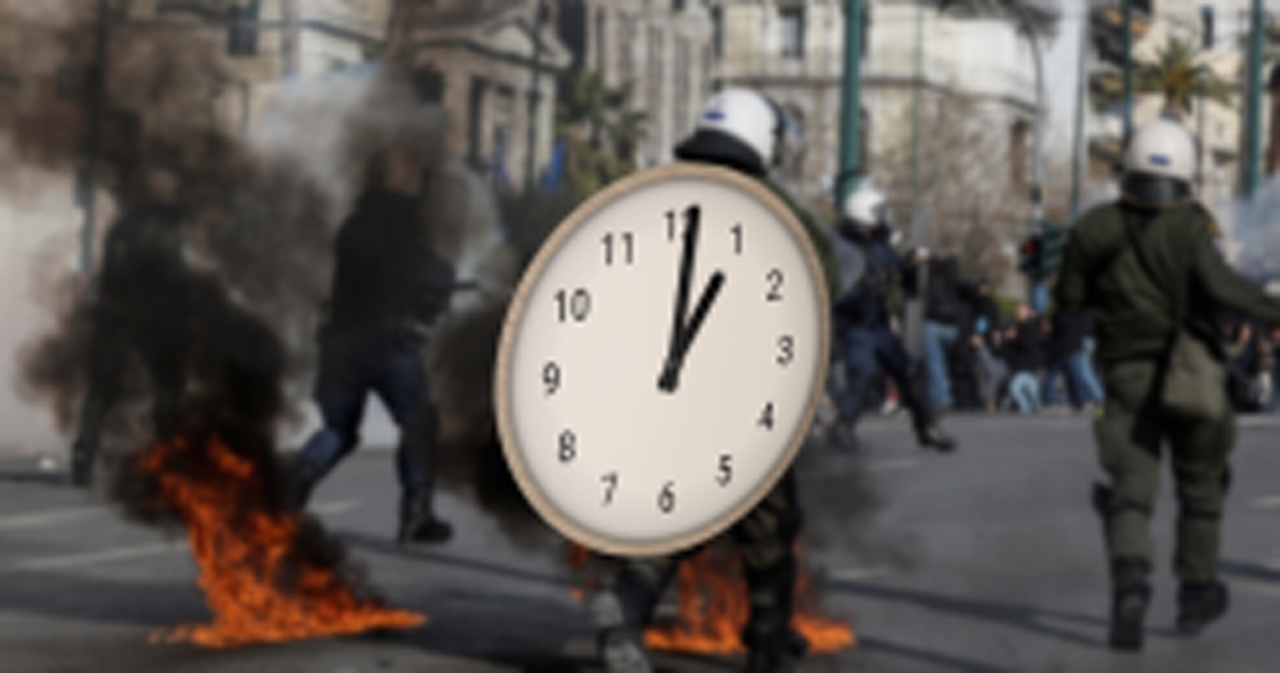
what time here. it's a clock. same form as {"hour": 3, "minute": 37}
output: {"hour": 1, "minute": 1}
